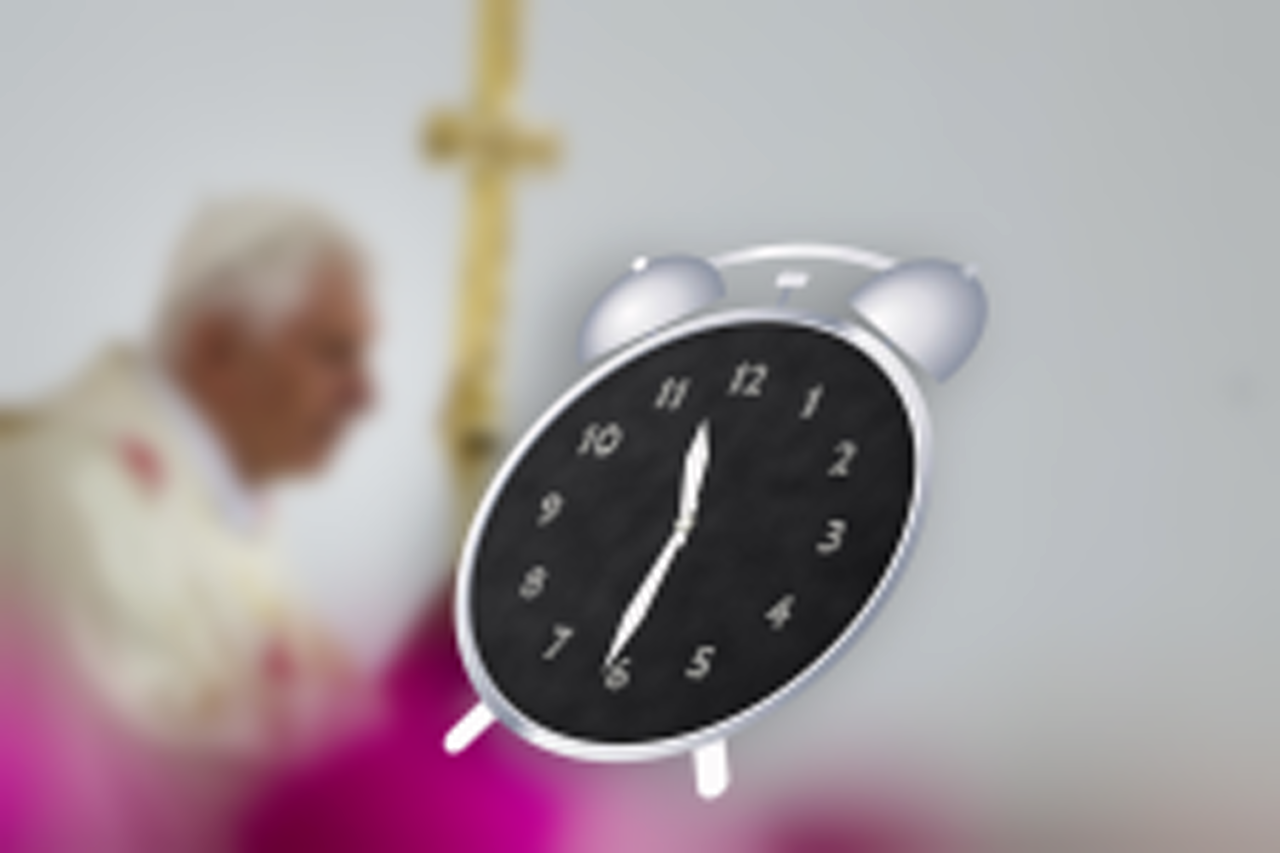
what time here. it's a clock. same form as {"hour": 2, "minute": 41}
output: {"hour": 11, "minute": 31}
